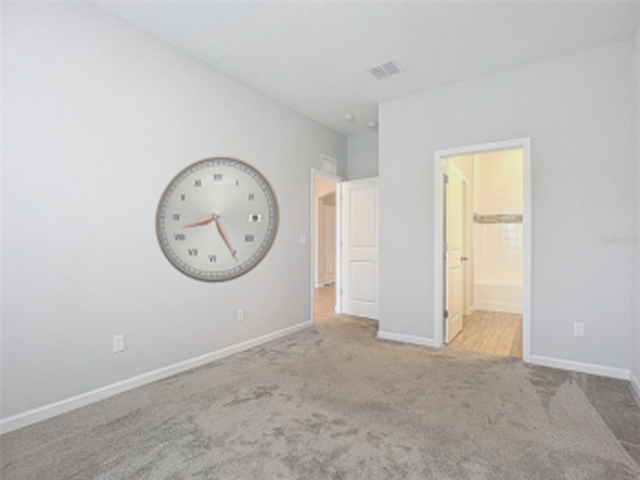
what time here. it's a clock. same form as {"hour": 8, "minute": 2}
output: {"hour": 8, "minute": 25}
